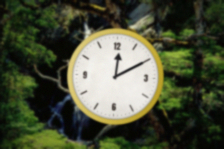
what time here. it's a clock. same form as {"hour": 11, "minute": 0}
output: {"hour": 12, "minute": 10}
